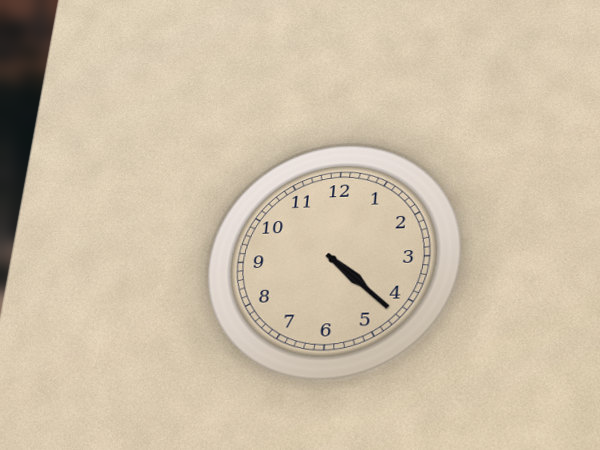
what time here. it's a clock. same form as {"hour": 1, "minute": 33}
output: {"hour": 4, "minute": 22}
